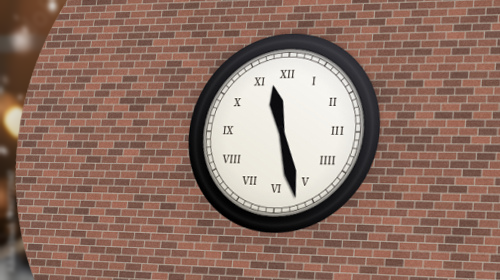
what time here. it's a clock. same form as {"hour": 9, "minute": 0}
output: {"hour": 11, "minute": 27}
